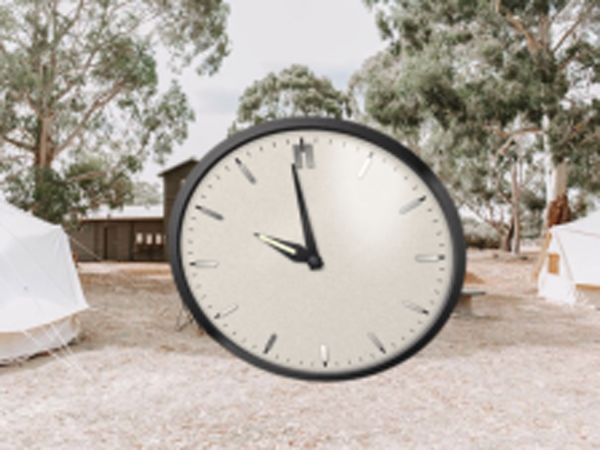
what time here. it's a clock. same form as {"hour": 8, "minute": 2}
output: {"hour": 9, "minute": 59}
